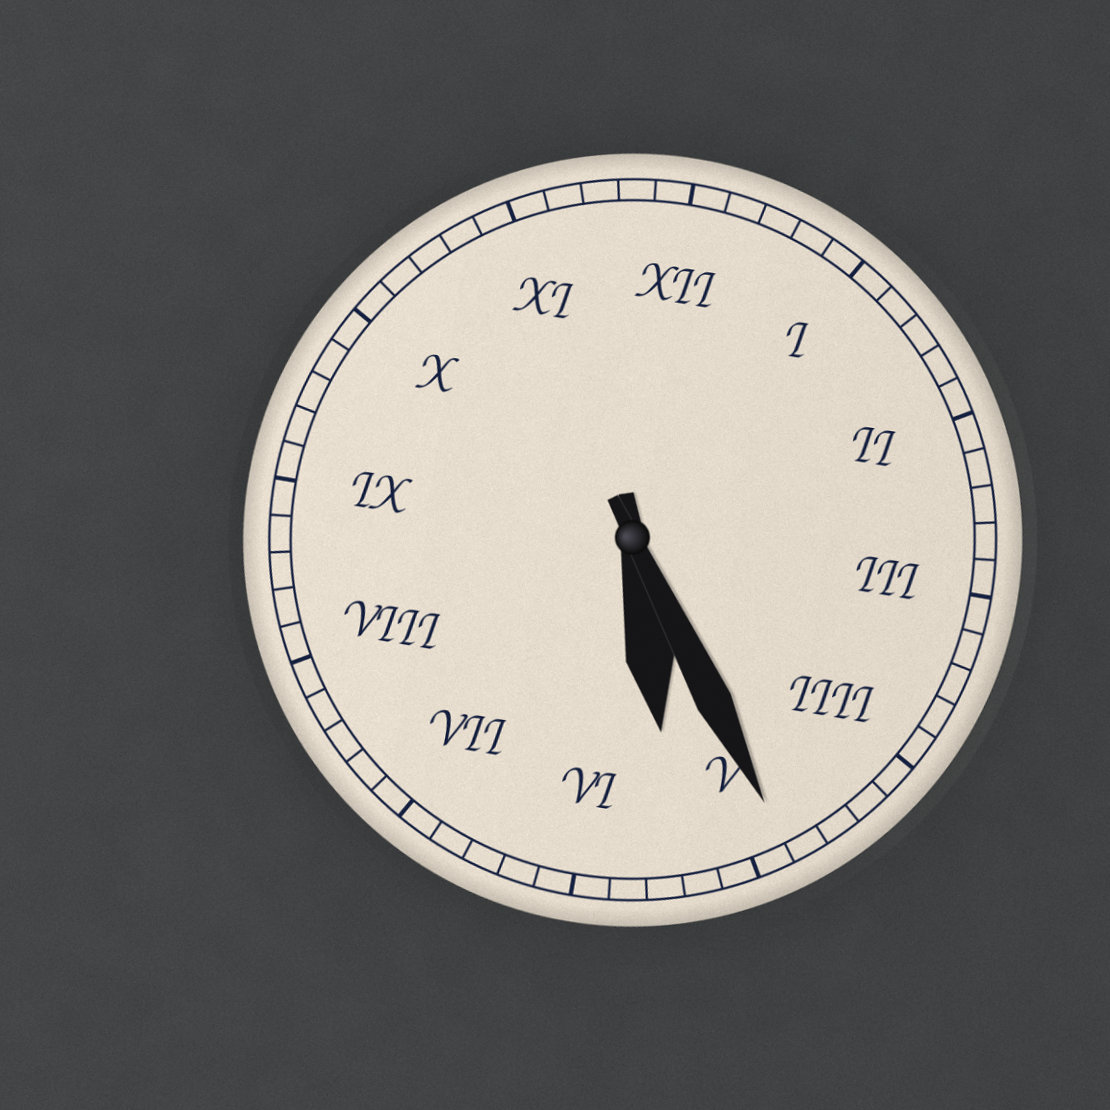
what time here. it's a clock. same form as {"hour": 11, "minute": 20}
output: {"hour": 5, "minute": 24}
